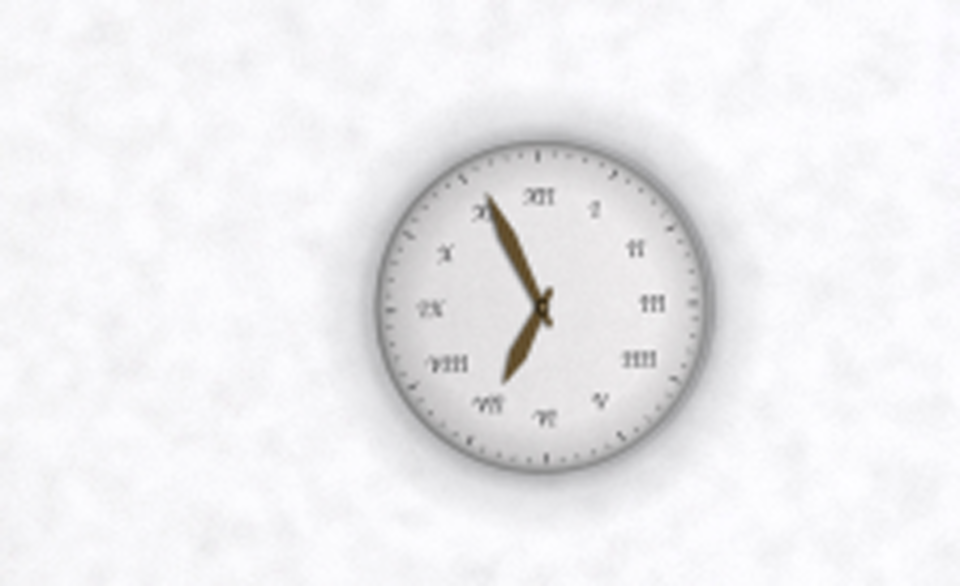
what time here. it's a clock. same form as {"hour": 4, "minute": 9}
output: {"hour": 6, "minute": 56}
